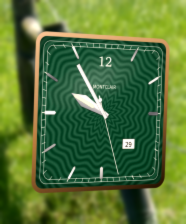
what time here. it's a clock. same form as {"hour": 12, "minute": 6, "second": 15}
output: {"hour": 9, "minute": 54, "second": 27}
